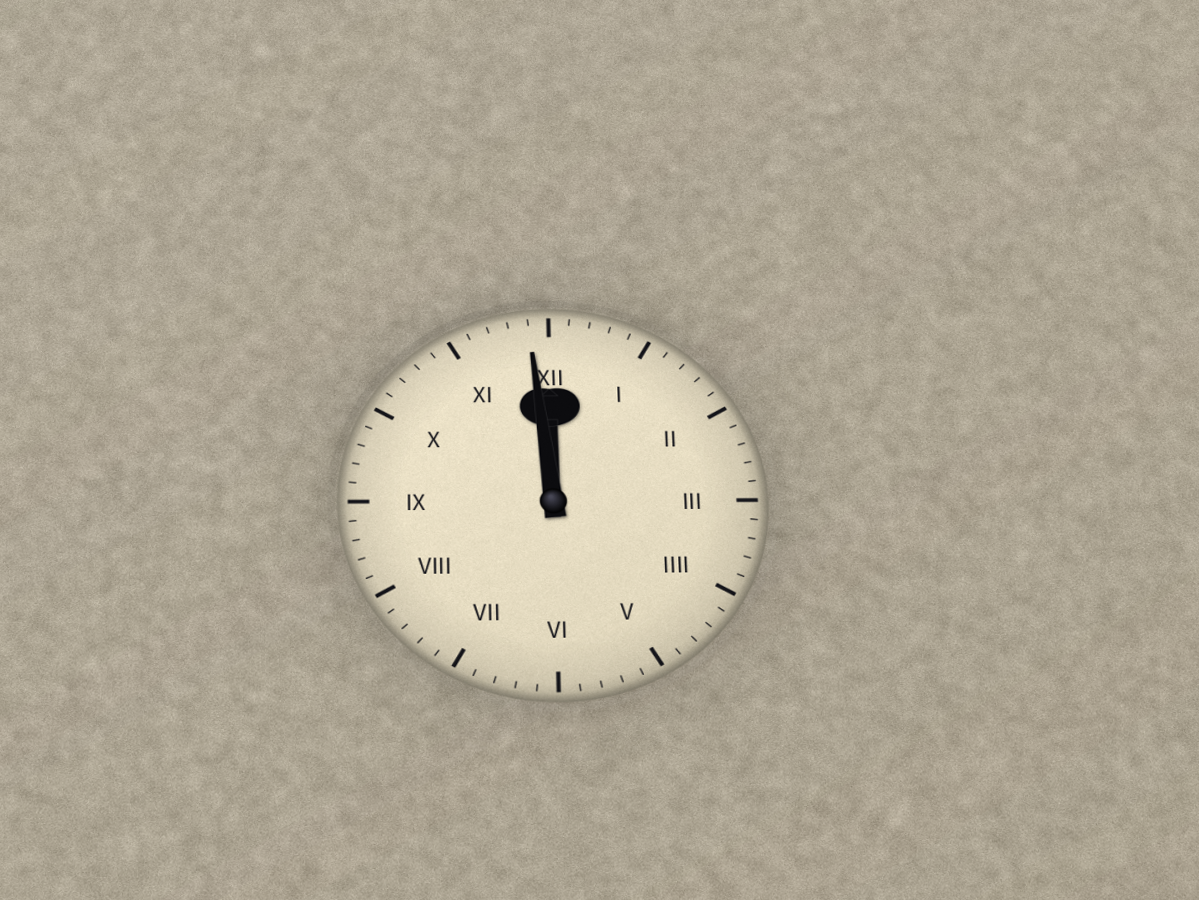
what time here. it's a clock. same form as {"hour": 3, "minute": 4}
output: {"hour": 11, "minute": 59}
